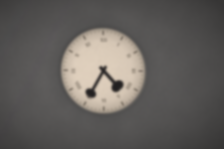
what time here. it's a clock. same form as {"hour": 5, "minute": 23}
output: {"hour": 4, "minute": 35}
